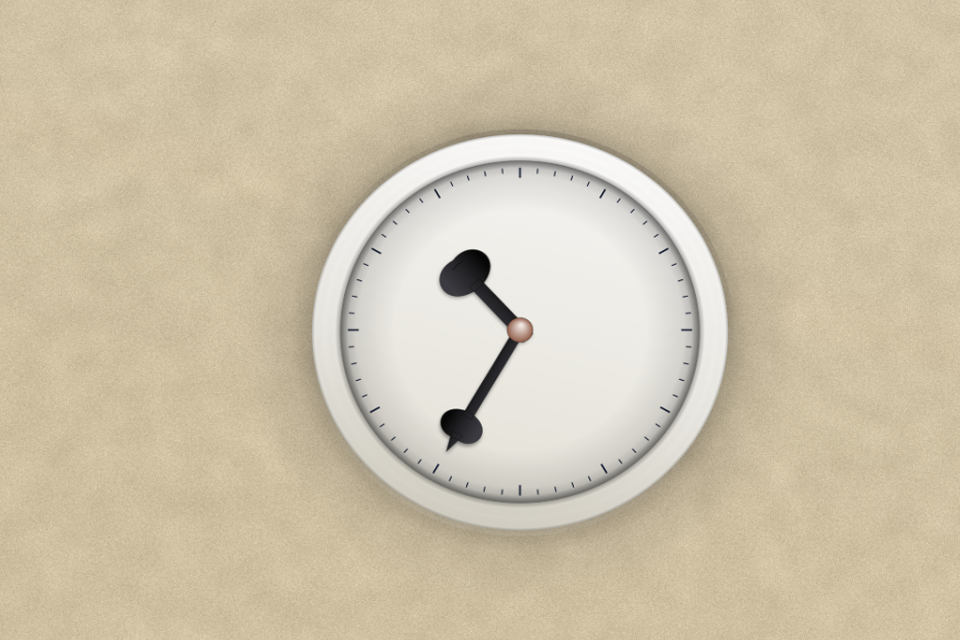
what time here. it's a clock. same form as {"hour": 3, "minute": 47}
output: {"hour": 10, "minute": 35}
